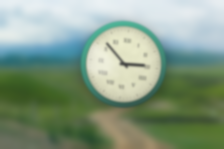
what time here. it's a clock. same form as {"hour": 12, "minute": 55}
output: {"hour": 2, "minute": 52}
